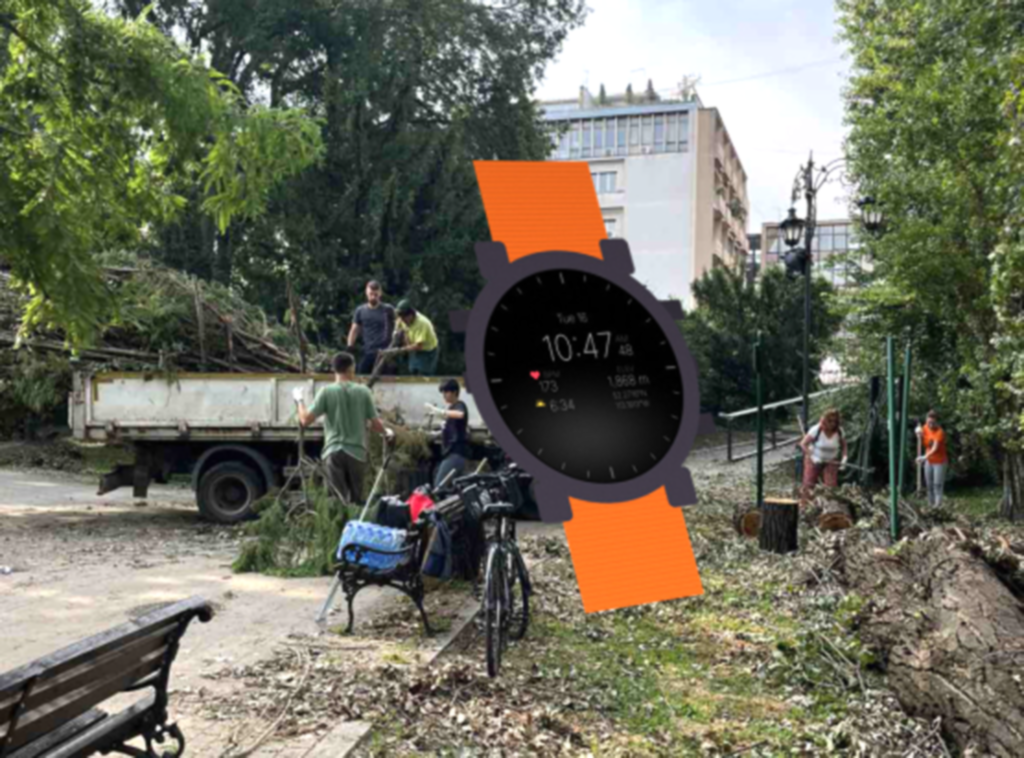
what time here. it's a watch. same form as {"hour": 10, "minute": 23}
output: {"hour": 10, "minute": 47}
